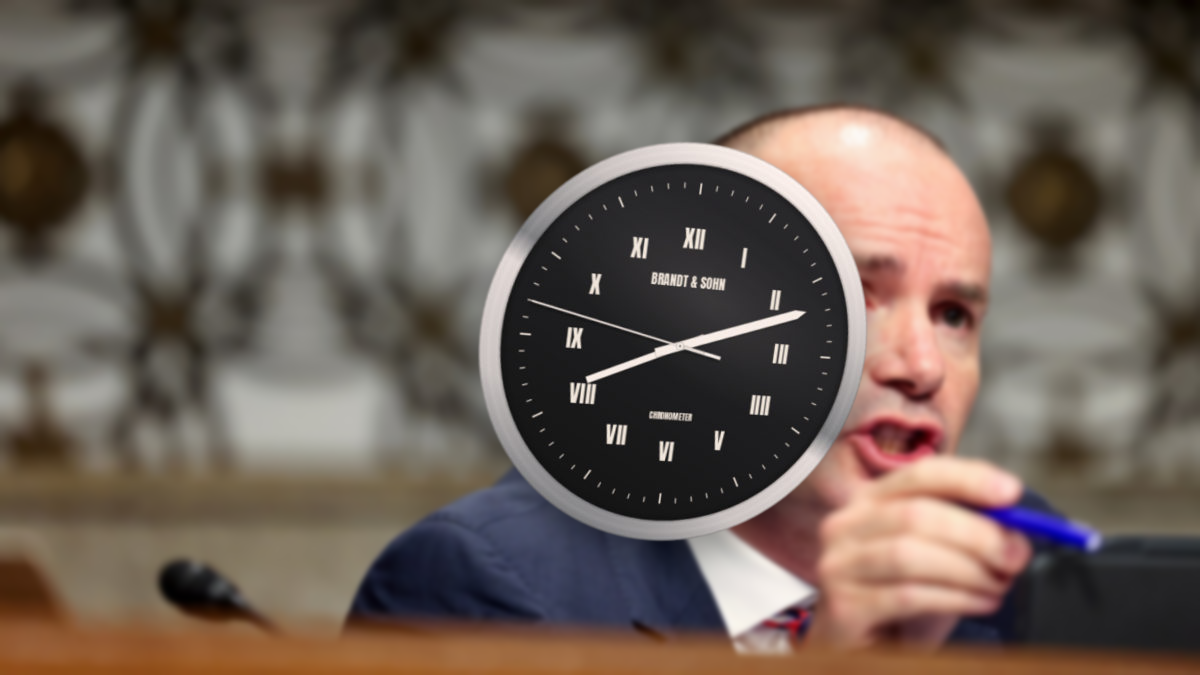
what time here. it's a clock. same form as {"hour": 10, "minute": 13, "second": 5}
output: {"hour": 8, "minute": 11, "second": 47}
